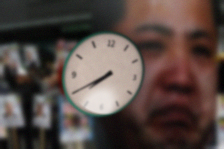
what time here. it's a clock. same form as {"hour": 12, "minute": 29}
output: {"hour": 7, "minute": 40}
